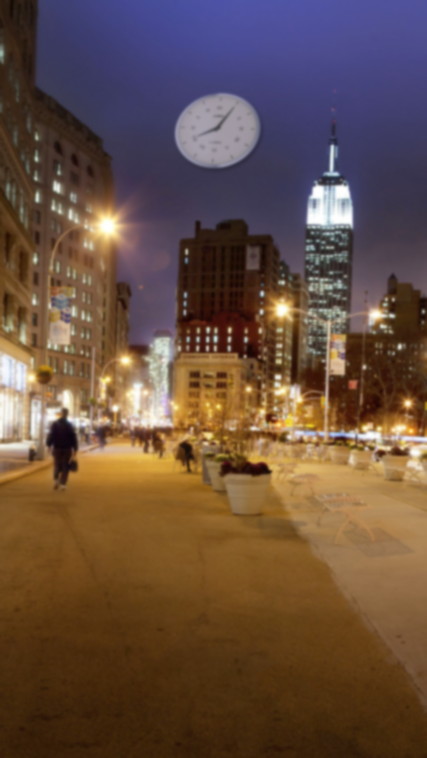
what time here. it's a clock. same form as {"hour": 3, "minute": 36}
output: {"hour": 8, "minute": 5}
